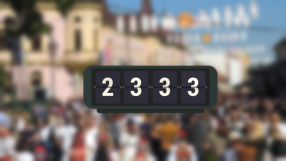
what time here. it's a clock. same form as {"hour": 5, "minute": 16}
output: {"hour": 23, "minute": 33}
